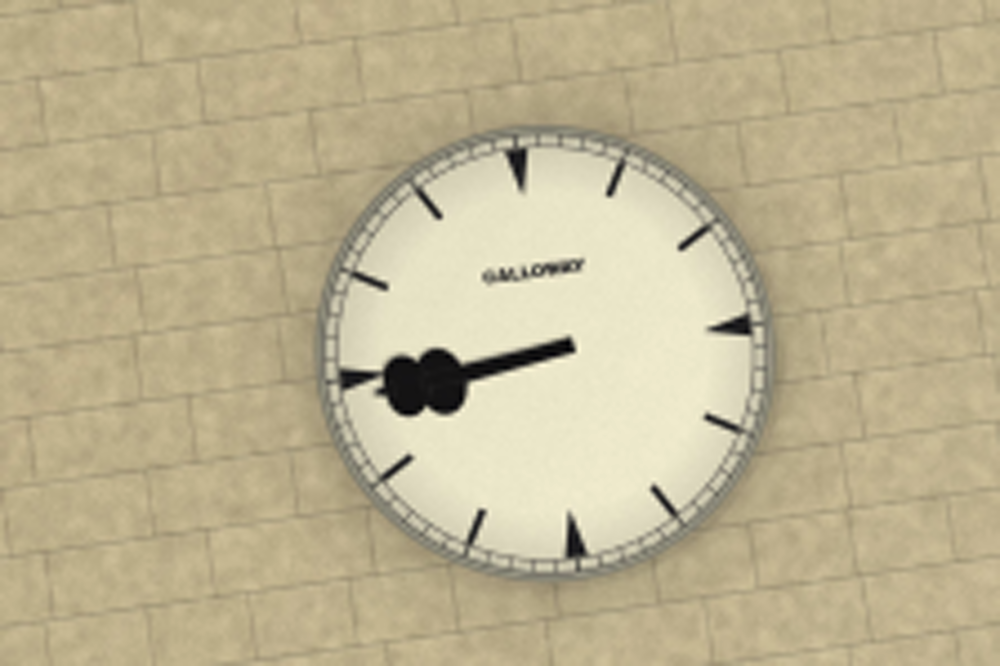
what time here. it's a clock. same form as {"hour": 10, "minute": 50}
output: {"hour": 8, "minute": 44}
